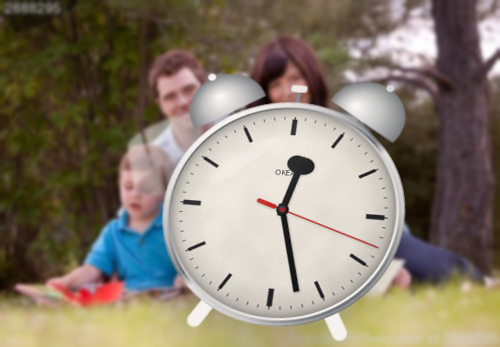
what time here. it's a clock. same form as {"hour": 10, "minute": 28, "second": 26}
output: {"hour": 12, "minute": 27, "second": 18}
